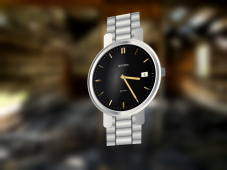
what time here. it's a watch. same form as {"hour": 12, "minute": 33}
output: {"hour": 3, "minute": 25}
